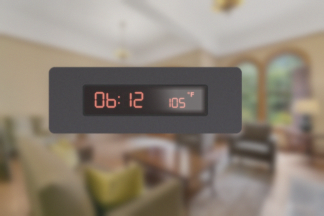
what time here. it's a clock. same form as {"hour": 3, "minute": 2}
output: {"hour": 6, "minute": 12}
